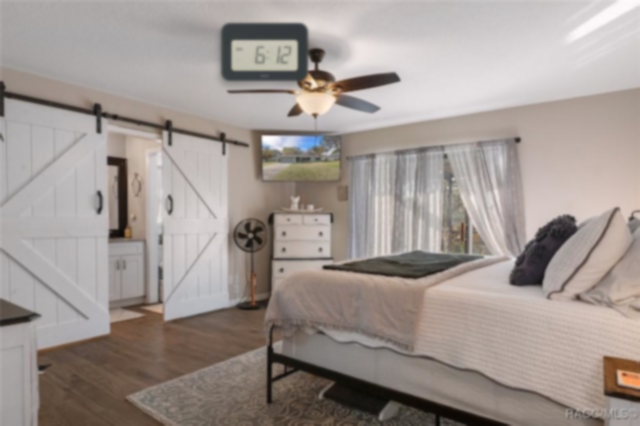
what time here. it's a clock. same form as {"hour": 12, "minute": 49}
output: {"hour": 6, "minute": 12}
